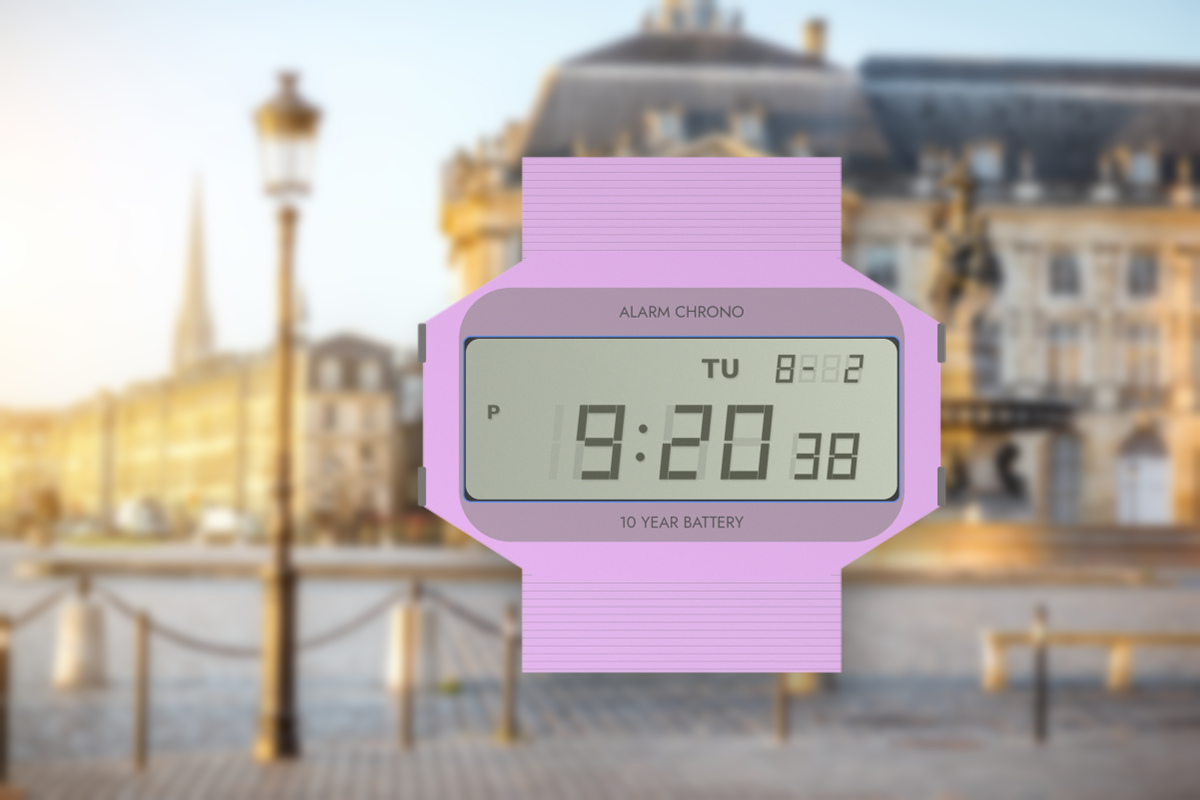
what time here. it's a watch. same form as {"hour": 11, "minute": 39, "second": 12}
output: {"hour": 9, "minute": 20, "second": 38}
